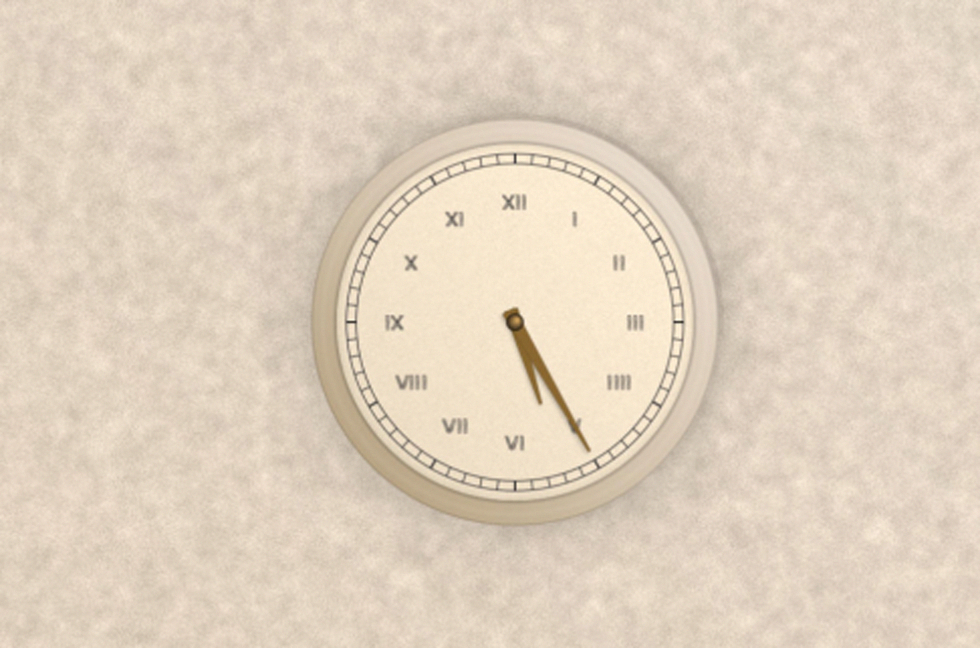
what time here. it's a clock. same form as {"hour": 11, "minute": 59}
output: {"hour": 5, "minute": 25}
